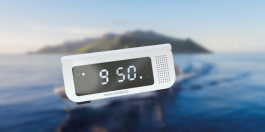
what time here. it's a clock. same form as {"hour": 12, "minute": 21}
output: {"hour": 9, "minute": 50}
